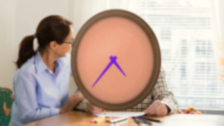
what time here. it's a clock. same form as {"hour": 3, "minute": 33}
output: {"hour": 4, "minute": 37}
